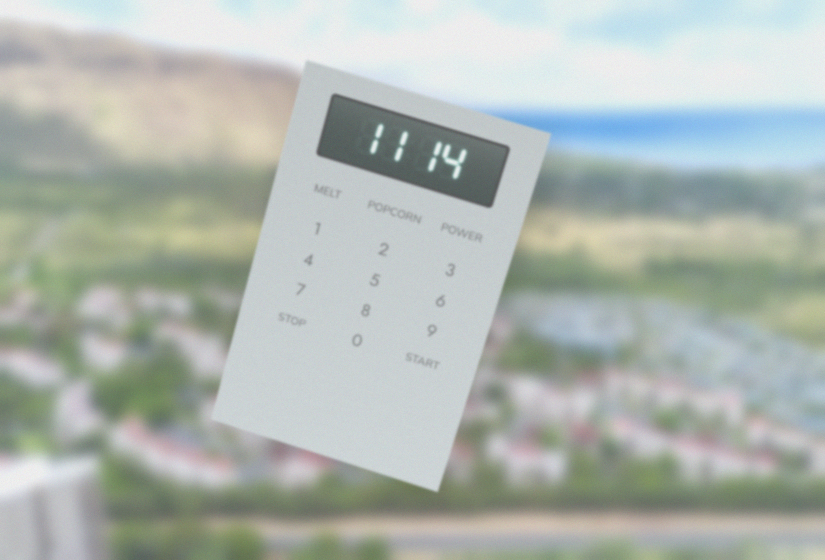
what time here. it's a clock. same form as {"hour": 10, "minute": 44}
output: {"hour": 11, "minute": 14}
